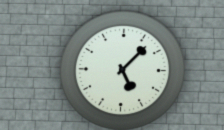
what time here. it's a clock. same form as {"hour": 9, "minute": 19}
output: {"hour": 5, "minute": 7}
